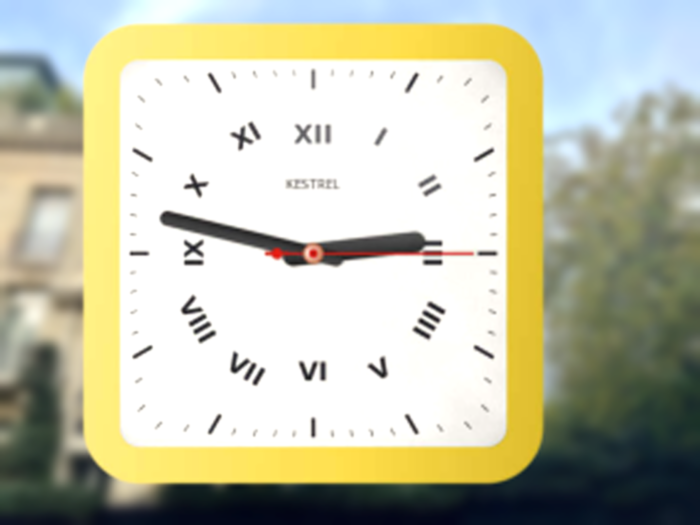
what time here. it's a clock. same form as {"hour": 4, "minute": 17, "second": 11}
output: {"hour": 2, "minute": 47, "second": 15}
